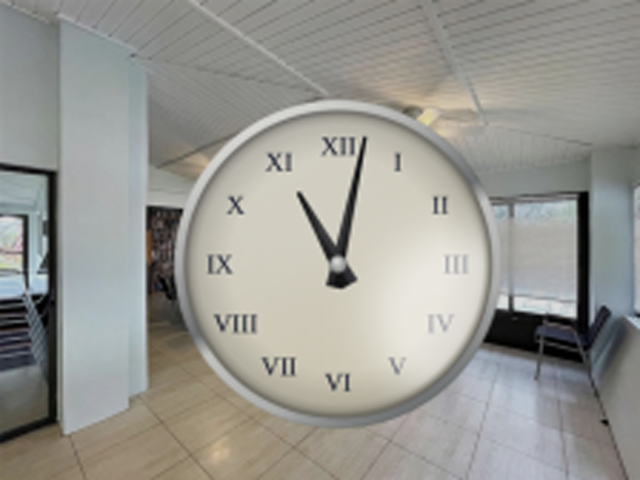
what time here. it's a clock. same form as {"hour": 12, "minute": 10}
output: {"hour": 11, "minute": 2}
